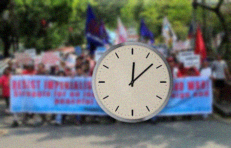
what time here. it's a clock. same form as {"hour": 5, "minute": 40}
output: {"hour": 12, "minute": 8}
